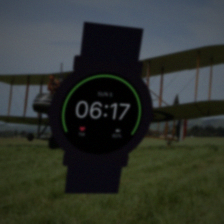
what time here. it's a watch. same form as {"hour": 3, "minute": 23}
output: {"hour": 6, "minute": 17}
